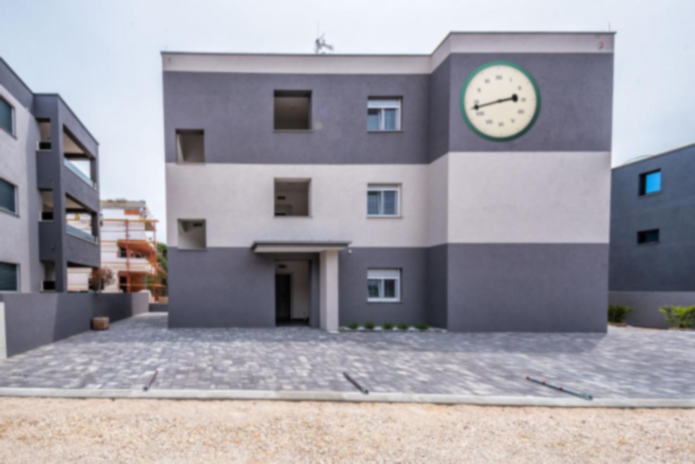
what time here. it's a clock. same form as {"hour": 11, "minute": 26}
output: {"hour": 2, "minute": 43}
